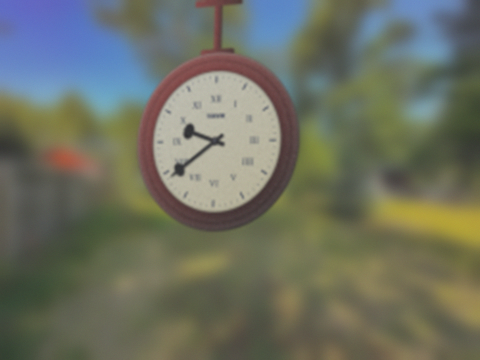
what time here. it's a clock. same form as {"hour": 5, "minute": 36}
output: {"hour": 9, "minute": 39}
